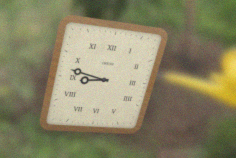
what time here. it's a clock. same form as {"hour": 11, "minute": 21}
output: {"hour": 8, "minute": 47}
